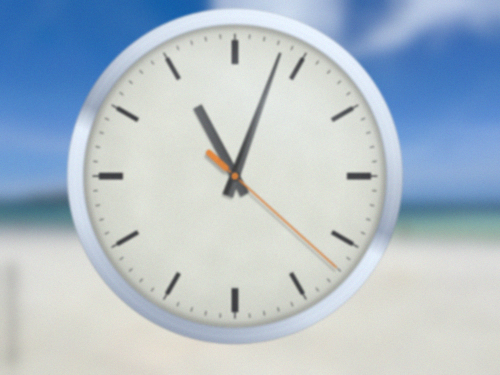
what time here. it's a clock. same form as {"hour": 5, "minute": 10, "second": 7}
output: {"hour": 11, "minute": 3, "second": 22}
